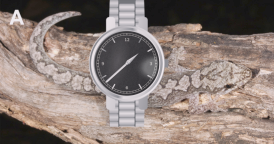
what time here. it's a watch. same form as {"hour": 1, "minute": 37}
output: {"hour": 1, "minute": 38}
